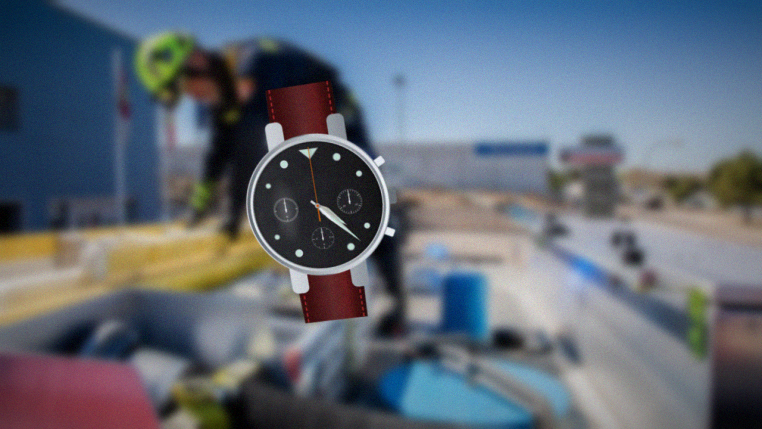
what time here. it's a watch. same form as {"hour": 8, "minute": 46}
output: {"hour": 4, "minute": 23}
